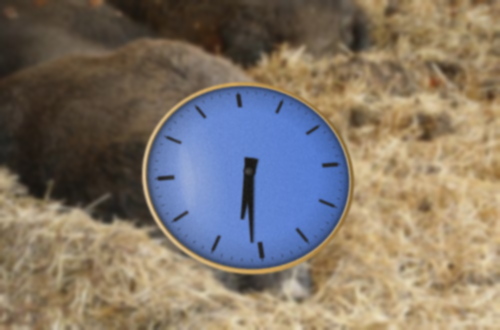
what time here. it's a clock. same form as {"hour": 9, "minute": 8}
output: {"hour": 6, "minute": 31}
